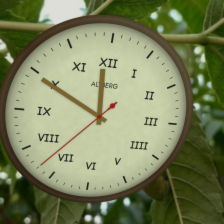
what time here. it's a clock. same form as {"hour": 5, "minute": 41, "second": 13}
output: {"hour": 11, "minute": 49, "second": 37}
